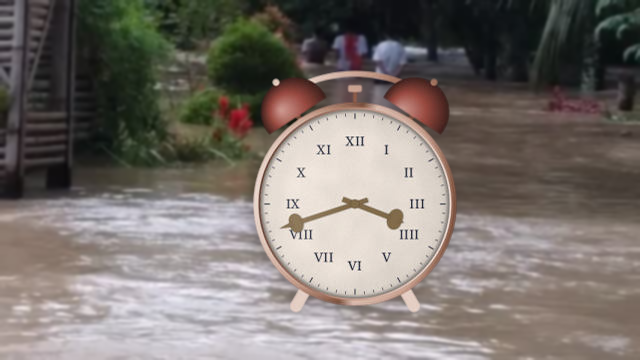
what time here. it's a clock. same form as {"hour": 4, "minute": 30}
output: {"hour": 3, "minute": 42}
